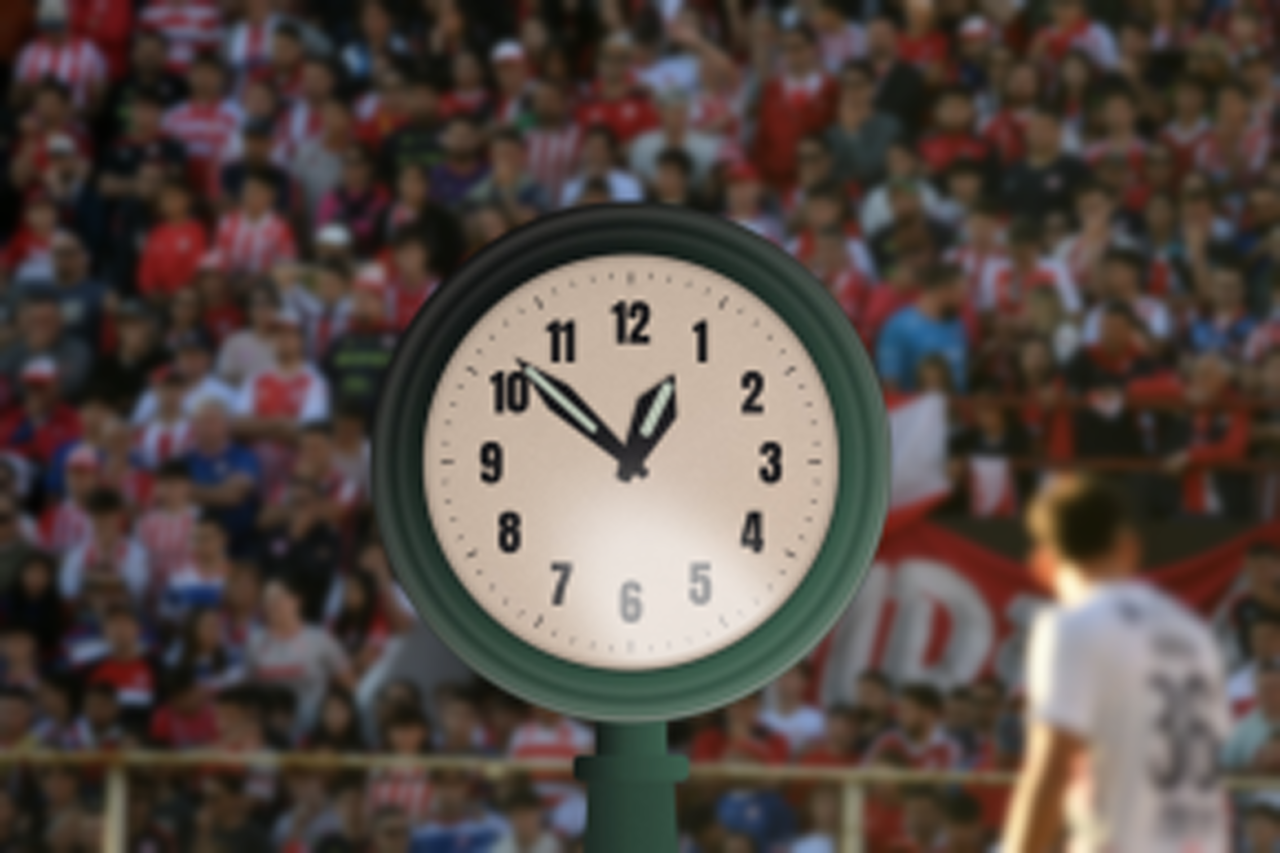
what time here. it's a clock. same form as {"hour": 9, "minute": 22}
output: {"hour": 12, "minute": 52}
